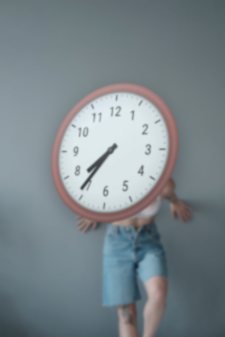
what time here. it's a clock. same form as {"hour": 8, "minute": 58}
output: {"hour": 7, "minute": 36}
